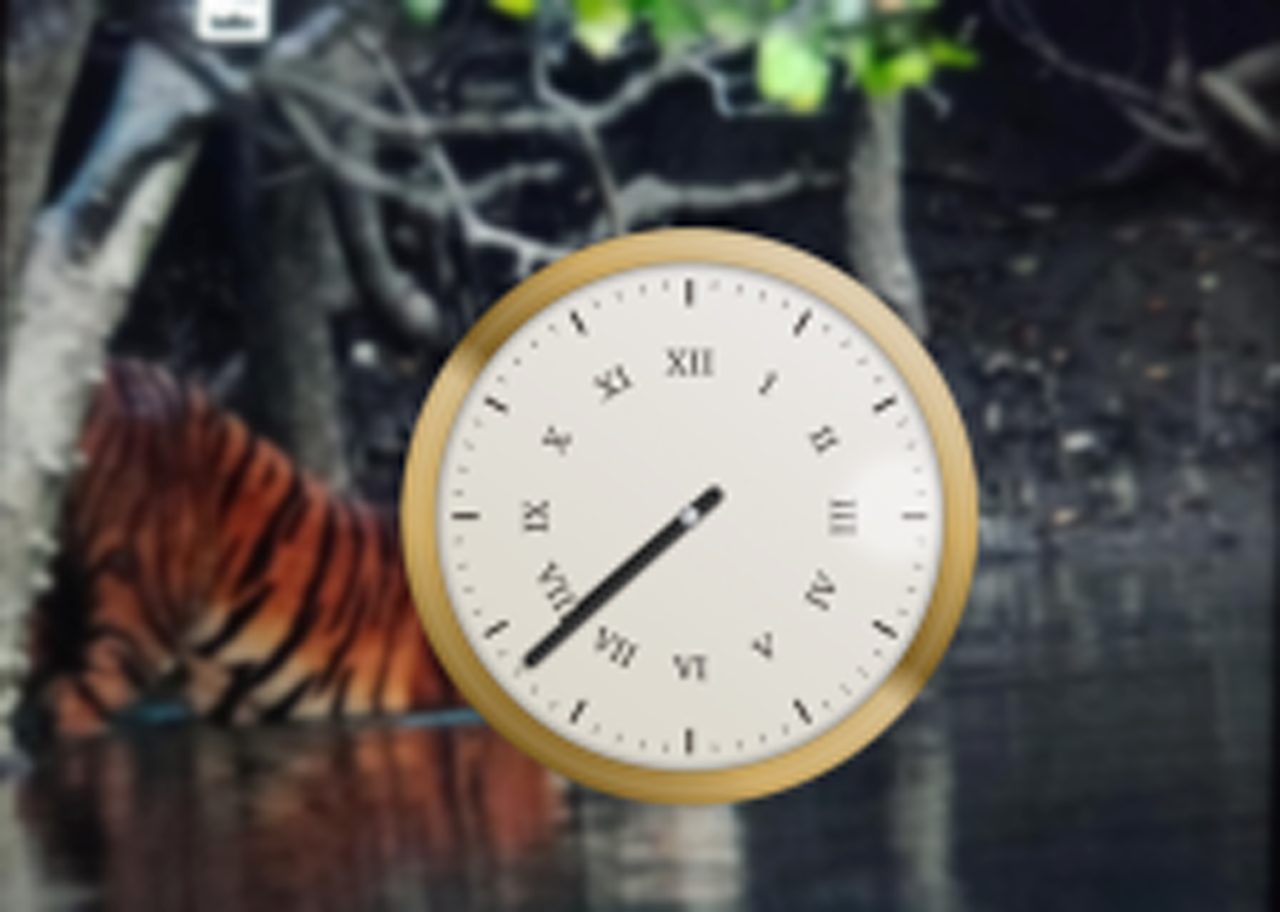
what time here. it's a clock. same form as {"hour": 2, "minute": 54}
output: {"hour": 7, "minute": 38}
